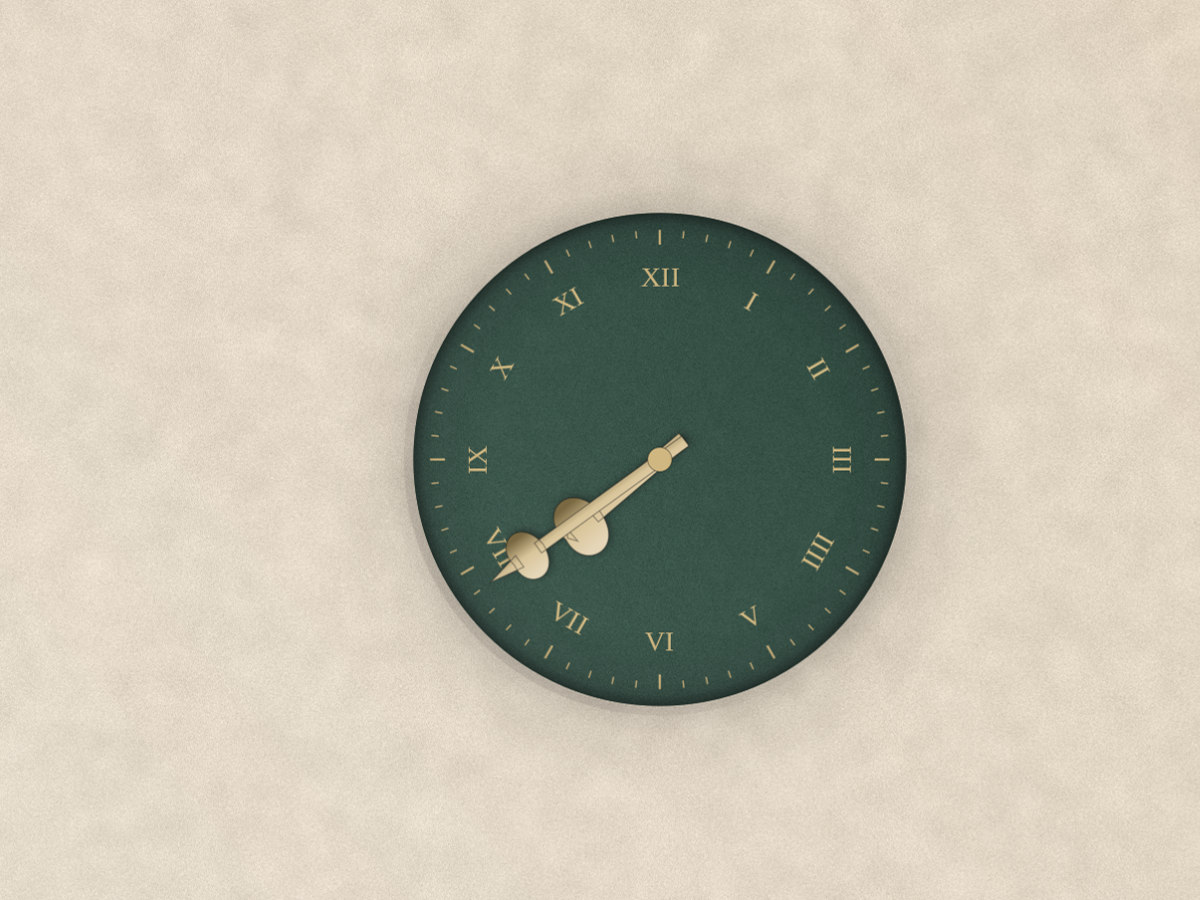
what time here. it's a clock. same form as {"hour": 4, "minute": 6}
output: {"hour": 7, "minute": 39}
